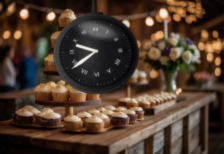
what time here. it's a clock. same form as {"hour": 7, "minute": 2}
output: {"hour": 9, "minute": 39}
